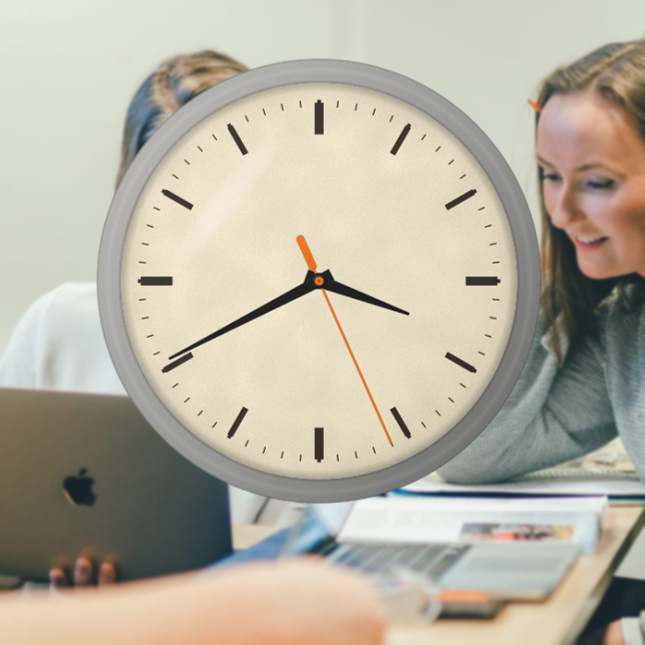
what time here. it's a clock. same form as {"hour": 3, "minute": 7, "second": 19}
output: {"hour": 3, "minute": 40, "second": 26}
